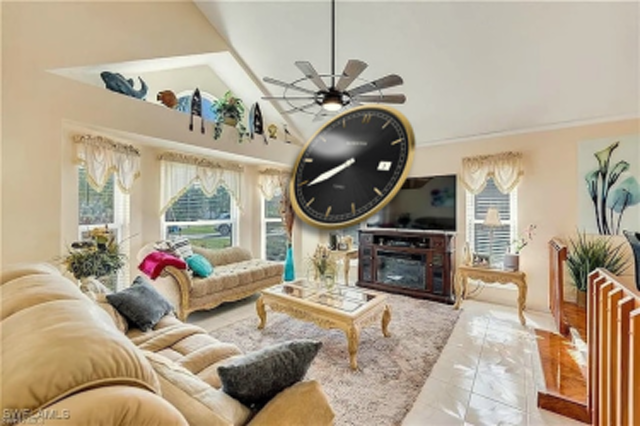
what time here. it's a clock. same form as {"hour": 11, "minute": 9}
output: {"hour": 7, "minute": 39}
